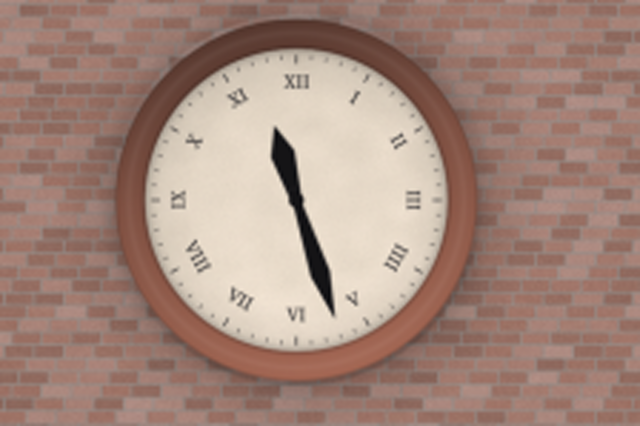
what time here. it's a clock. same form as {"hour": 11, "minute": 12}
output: {"hour": 11, "minute": 27}
